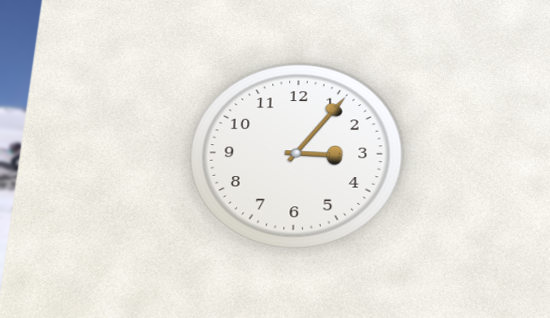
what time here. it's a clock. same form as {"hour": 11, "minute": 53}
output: {"hour": 3, "minute": 6}
